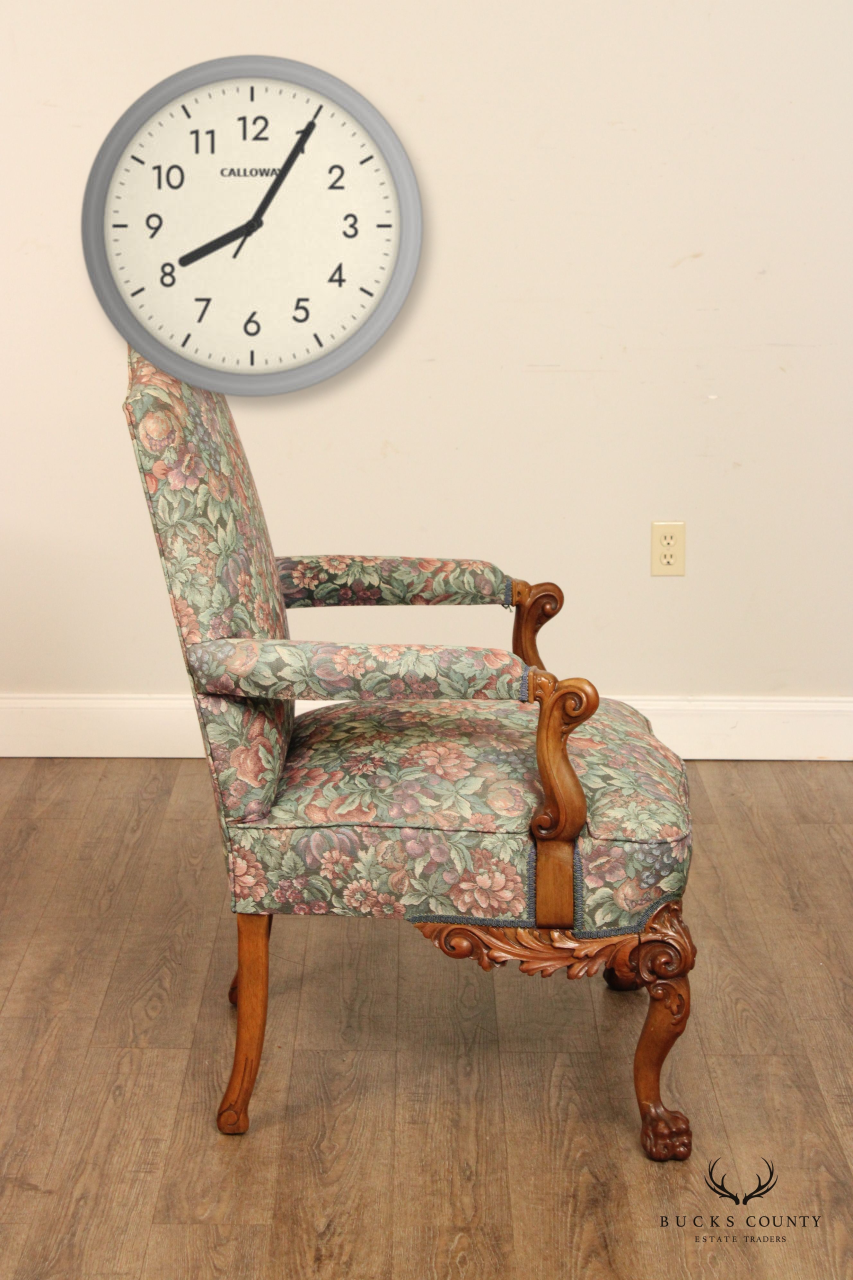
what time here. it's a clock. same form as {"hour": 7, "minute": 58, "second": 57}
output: {"hour": 8, "minute": 5, "second": 5}
